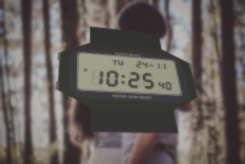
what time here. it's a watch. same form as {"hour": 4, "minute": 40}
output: {"hour": 10, "minute": 25}
